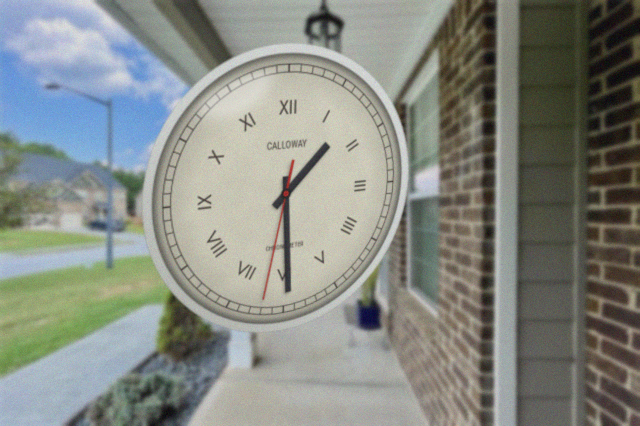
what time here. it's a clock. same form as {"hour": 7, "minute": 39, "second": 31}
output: {"hour": 1, "minute": 29, "second": 32}
